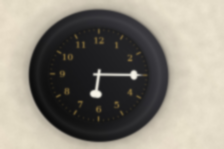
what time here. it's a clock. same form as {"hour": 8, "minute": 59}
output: {"hour": 6, "minute": 15}
